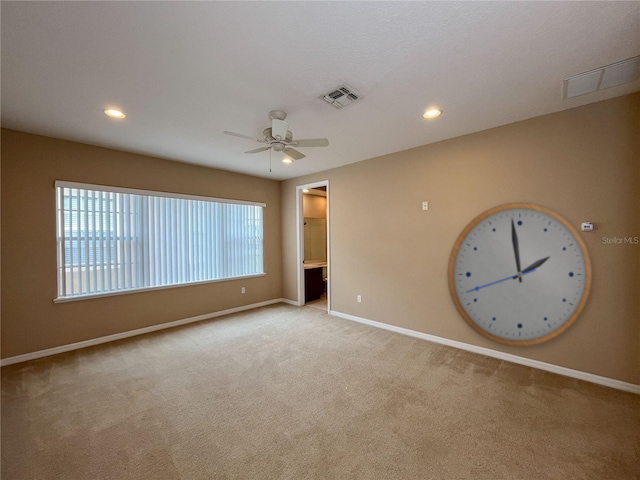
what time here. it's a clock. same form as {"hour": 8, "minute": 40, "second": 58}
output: {"hour": 1, "minute": 58, "second": 42}
